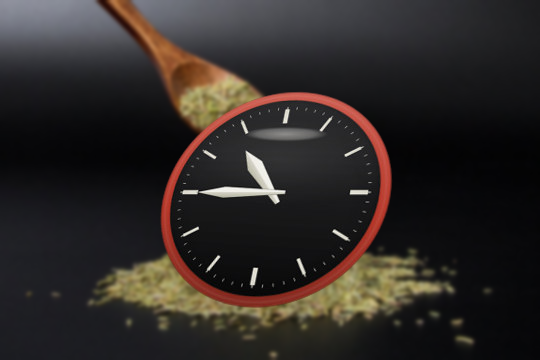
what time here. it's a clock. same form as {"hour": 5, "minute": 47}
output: {"hour": 10, "minute": 45}
